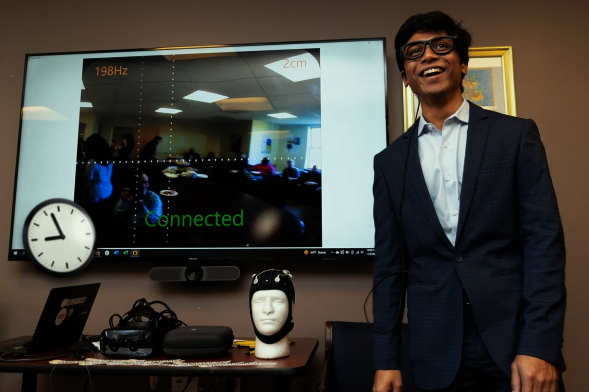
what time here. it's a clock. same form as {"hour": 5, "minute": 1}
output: {"hour": 8, "minute": 57}
